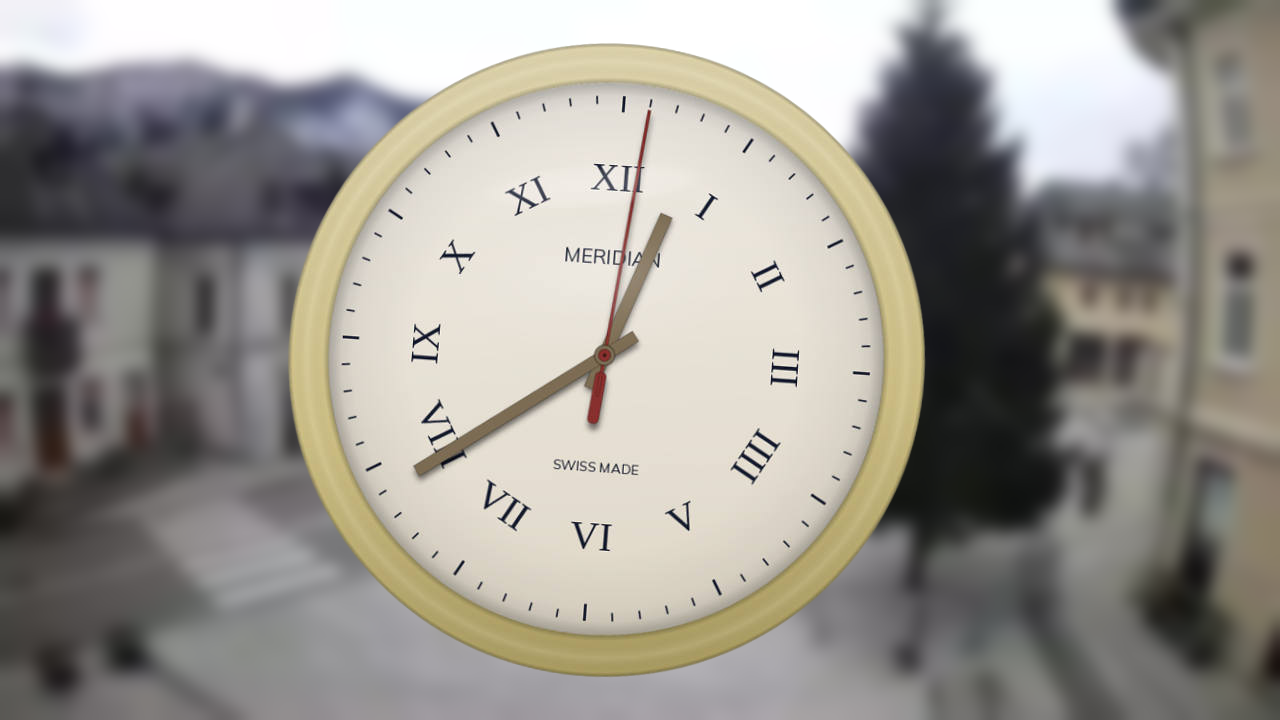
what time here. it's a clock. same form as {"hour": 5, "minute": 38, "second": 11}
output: {"hour": 12, "minute": 39, "second": 1}
